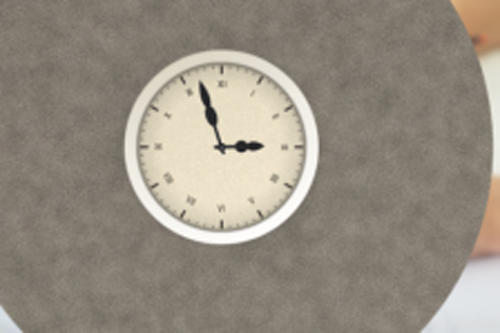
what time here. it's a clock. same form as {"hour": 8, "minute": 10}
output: {"hour": 2, "minute": 57}
